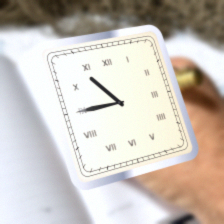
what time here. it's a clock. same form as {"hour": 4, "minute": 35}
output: {"hour": 10, "minute": 45}
